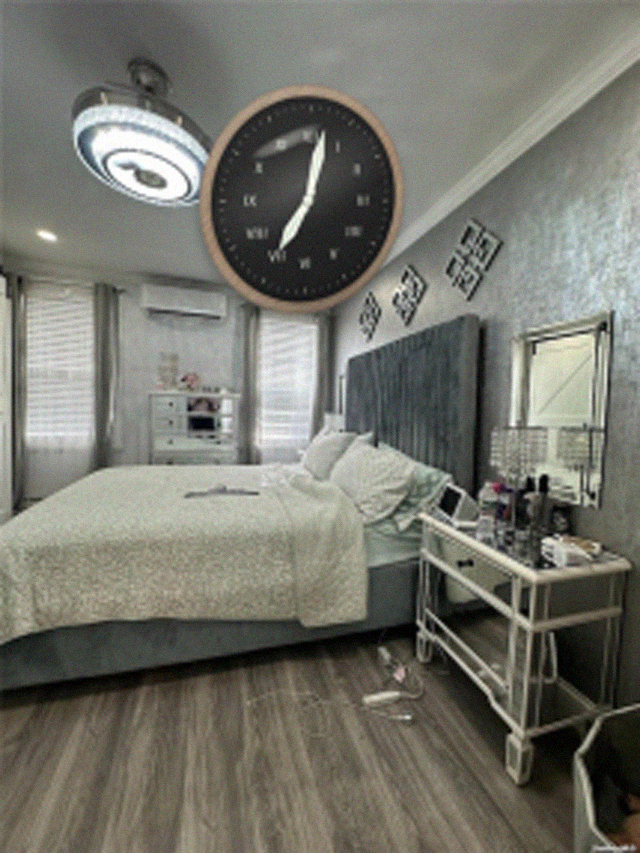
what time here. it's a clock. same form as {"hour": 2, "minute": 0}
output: {"hour": 7, "minute": 2}
